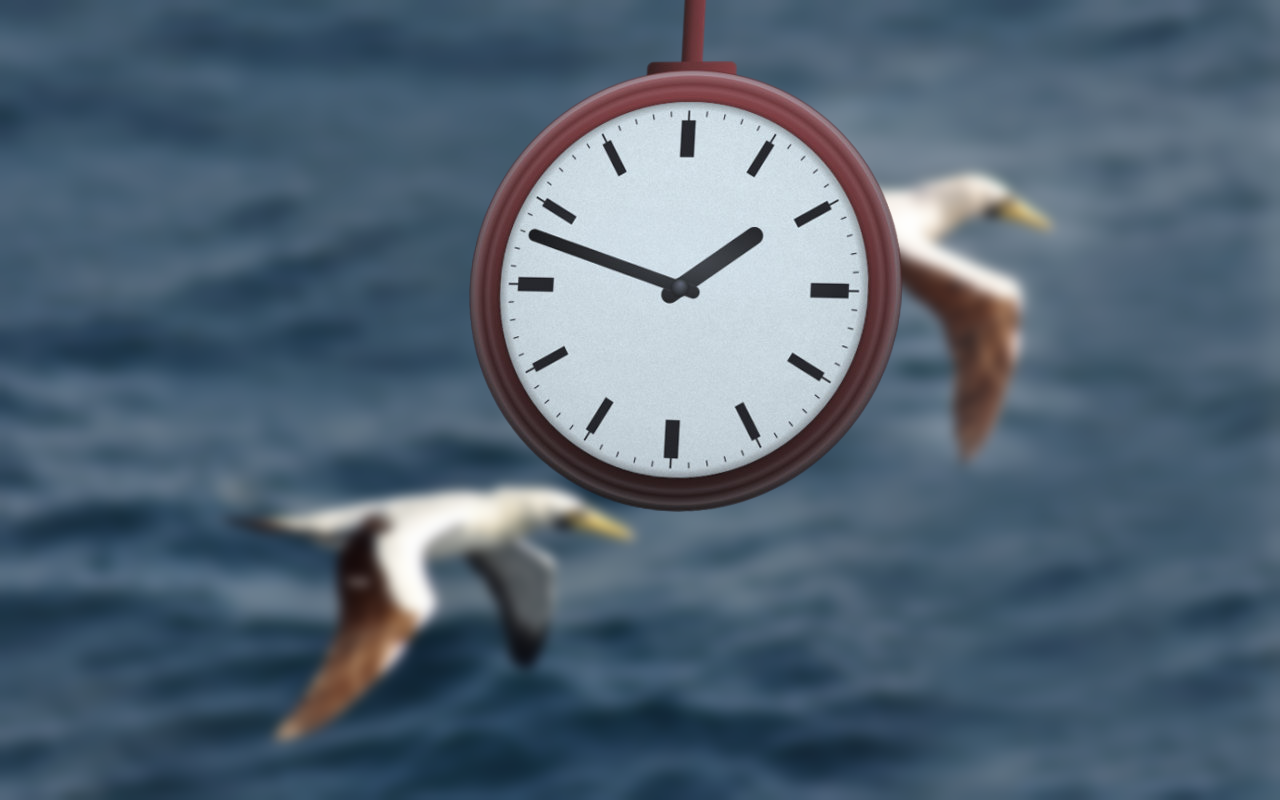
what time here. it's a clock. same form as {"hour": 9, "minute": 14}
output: {"hour": 1, "minute": 48}
